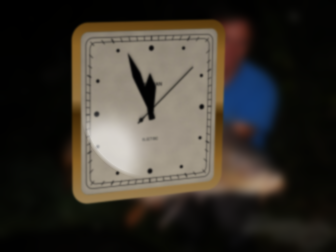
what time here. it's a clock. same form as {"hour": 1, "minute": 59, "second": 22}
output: {"hour": 11, "minute": 56, "second": 8}
